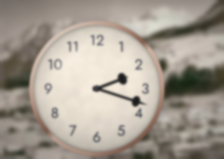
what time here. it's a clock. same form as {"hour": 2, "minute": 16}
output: {"hour": 2, "minute": 18}
